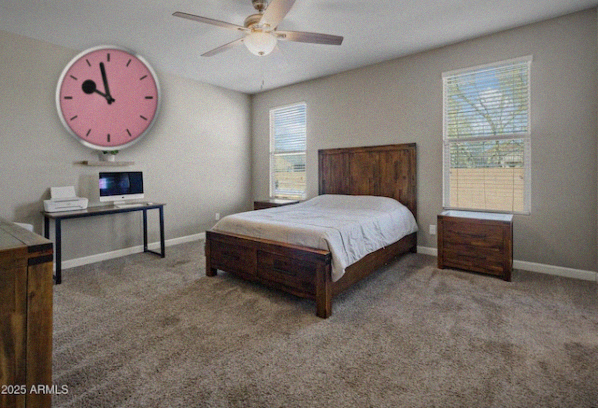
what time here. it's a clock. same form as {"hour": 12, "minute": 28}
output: {"hour": 9, "minute": 58}
